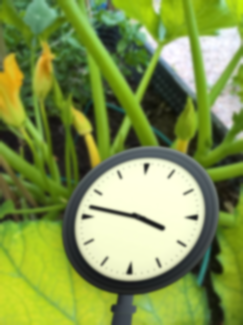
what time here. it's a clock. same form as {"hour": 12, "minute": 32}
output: {"hour": 3, "minute": 47}
